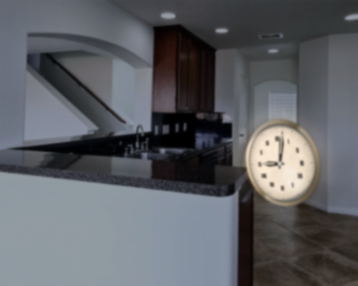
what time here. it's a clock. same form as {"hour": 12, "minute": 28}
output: {"hour": 9, "minute": 2}
